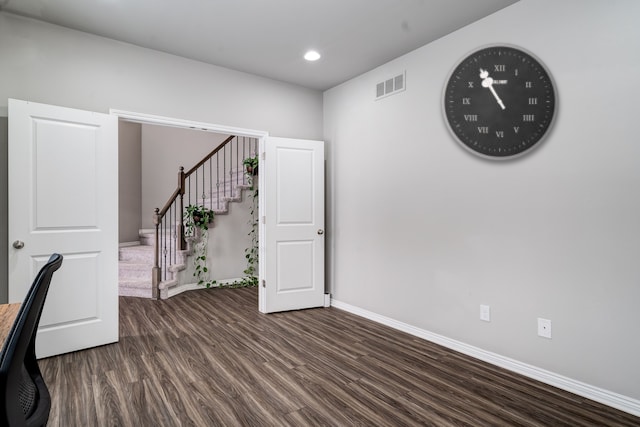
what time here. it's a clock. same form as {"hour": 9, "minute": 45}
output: {"hour": 10, "minute": 55}
